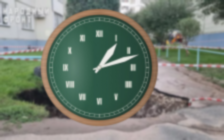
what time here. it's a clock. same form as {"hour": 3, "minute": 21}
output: {"hour": 1, "minute": 12}
